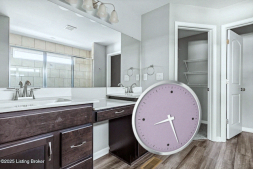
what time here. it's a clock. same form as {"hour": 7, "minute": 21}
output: {"hour": 8, "minute": 26}
